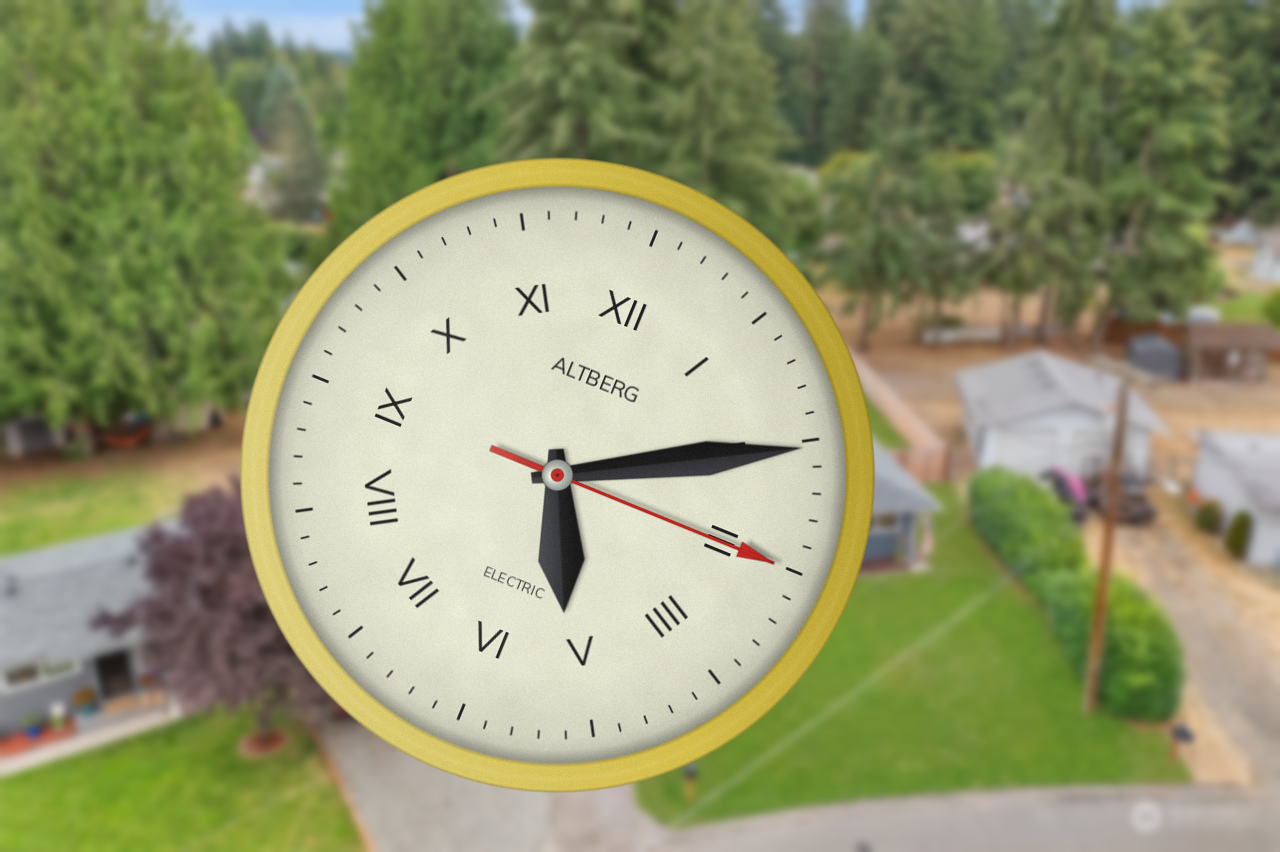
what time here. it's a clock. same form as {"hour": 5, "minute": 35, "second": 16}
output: {"hour": 5, "minute": 10, "second": 15}
